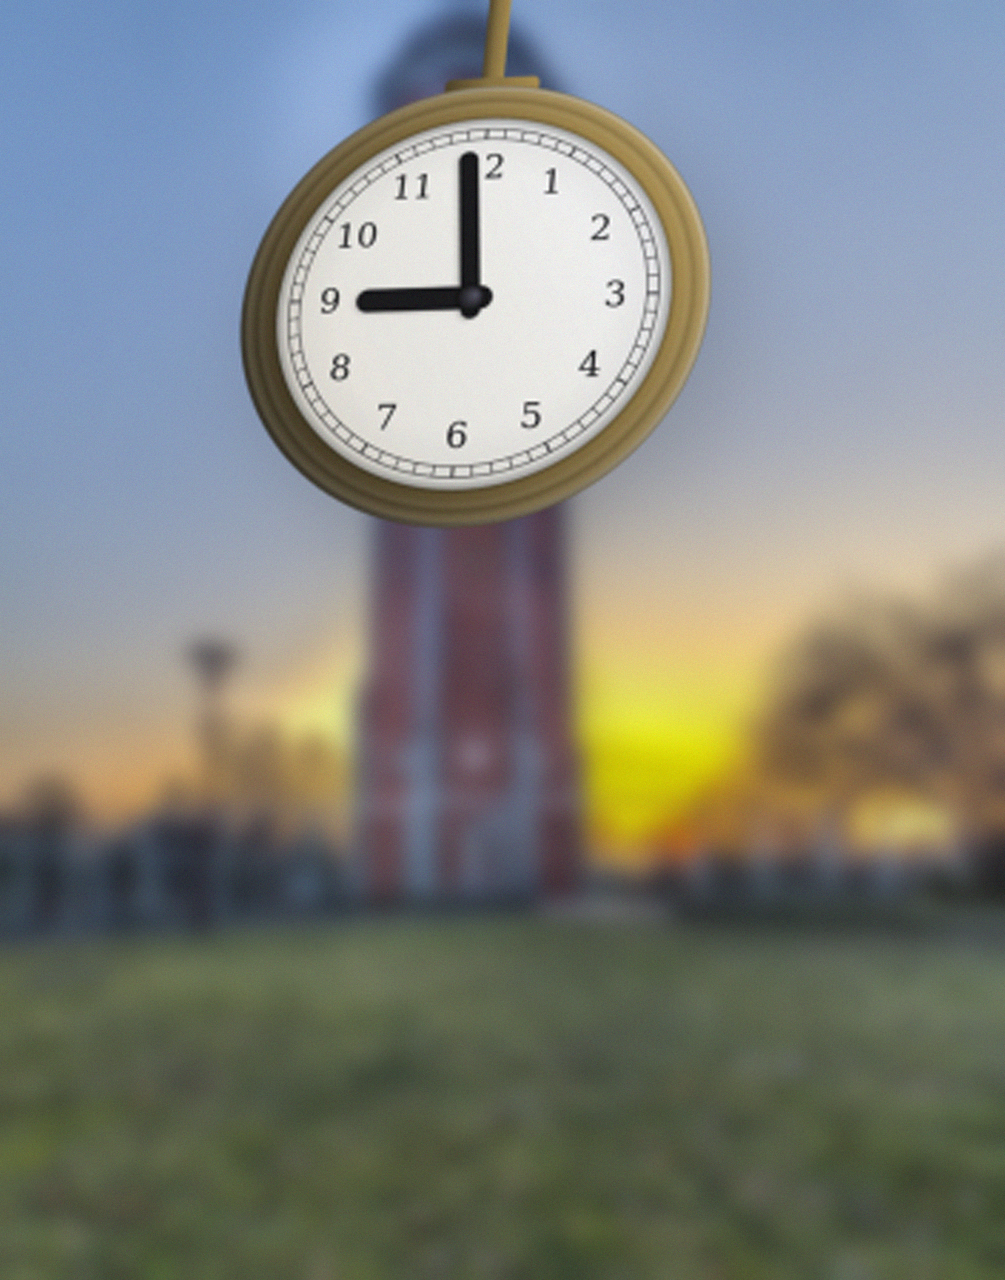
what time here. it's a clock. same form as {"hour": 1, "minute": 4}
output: {"hour": 8, "minute": 59}
